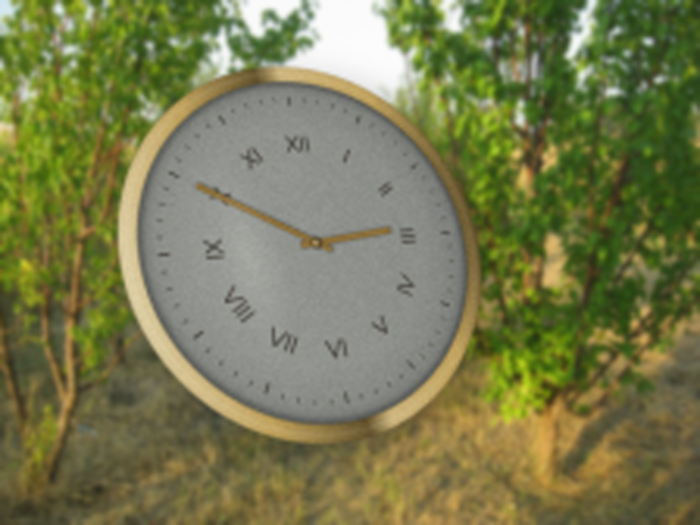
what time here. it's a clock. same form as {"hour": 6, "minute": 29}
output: {"hour": 2, "minute": 50}
